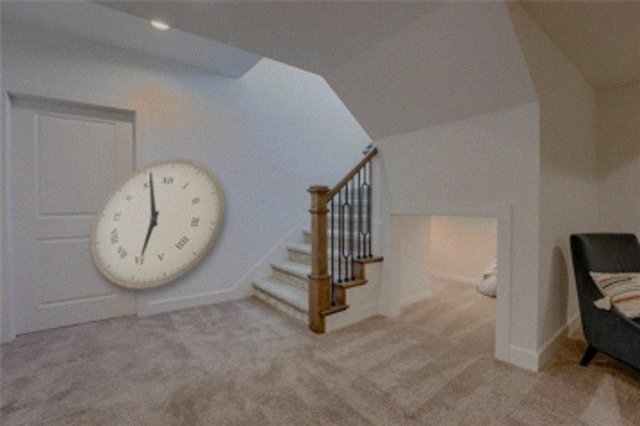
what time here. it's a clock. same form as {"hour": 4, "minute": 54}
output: {"hour": 5, "minute": 56}
